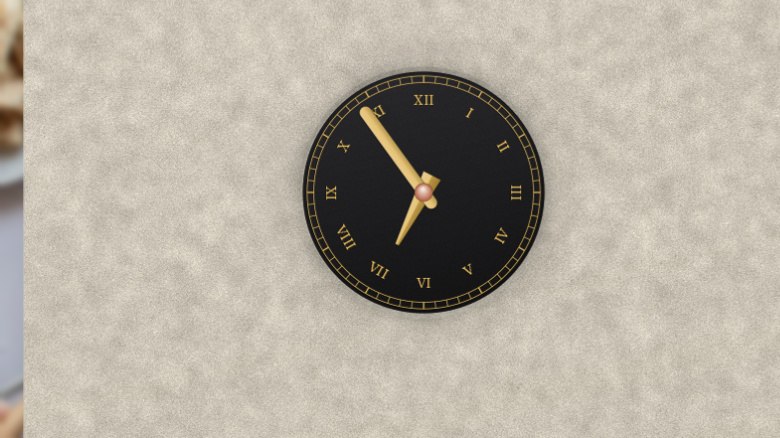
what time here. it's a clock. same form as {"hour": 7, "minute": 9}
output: {"hour": 6, "minute": 54}
